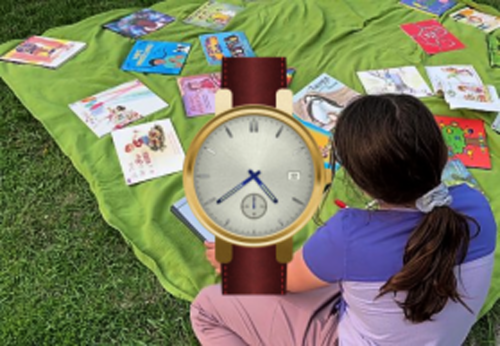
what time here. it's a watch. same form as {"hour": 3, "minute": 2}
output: {"hour": 4, "minute": 39}
